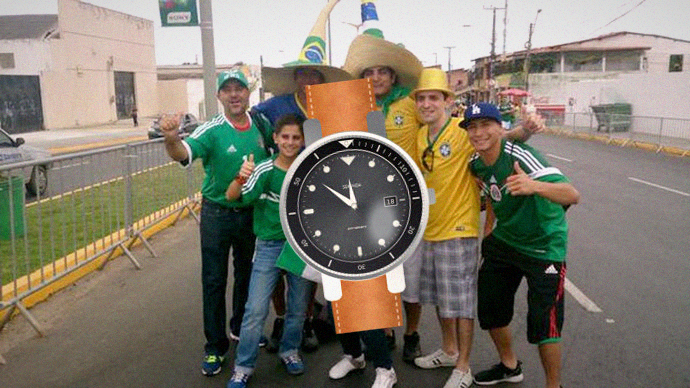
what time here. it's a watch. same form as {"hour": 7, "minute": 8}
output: {"hour": 11, "minute": 52}
